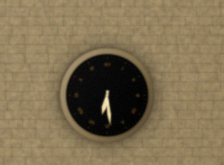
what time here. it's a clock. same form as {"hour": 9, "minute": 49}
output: {"hour": 6, "minute": 29}
